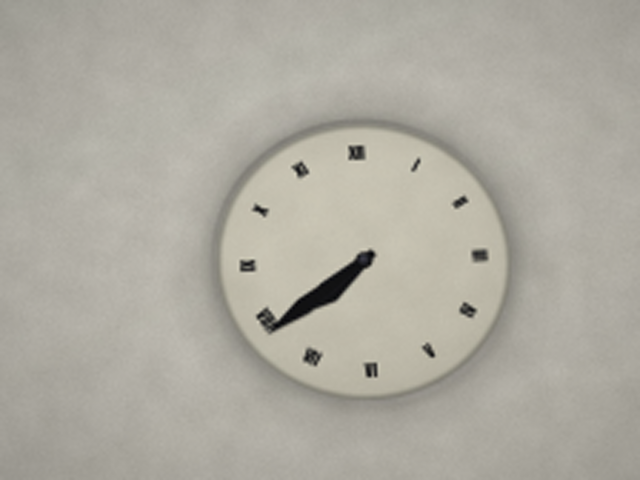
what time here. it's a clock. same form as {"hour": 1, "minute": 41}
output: {"hour": 7, "minute": 39}
